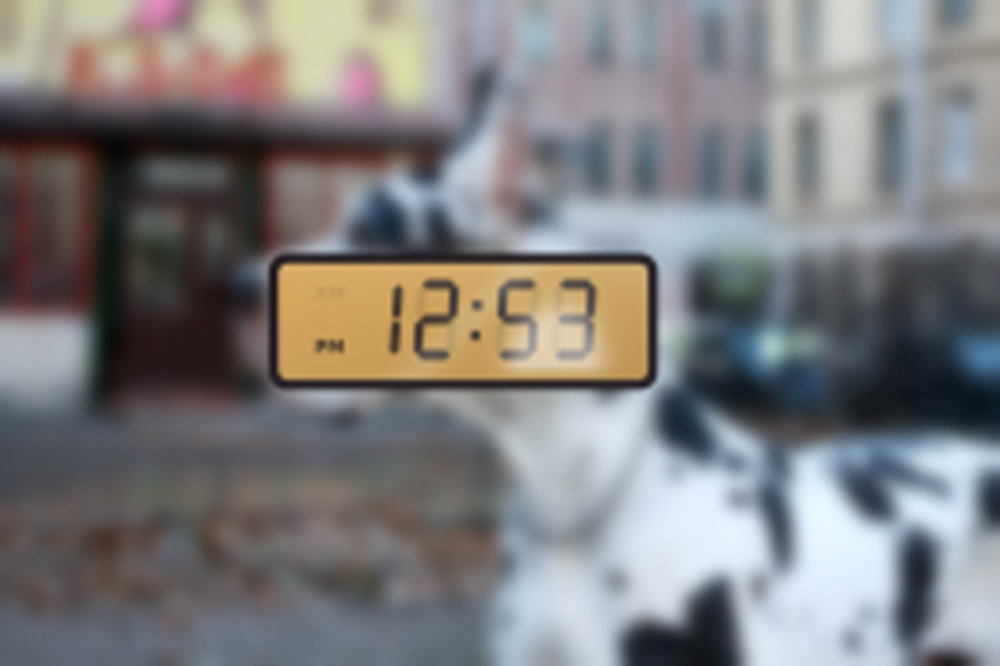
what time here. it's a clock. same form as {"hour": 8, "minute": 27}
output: {"hour": 12, "minute": 53}
